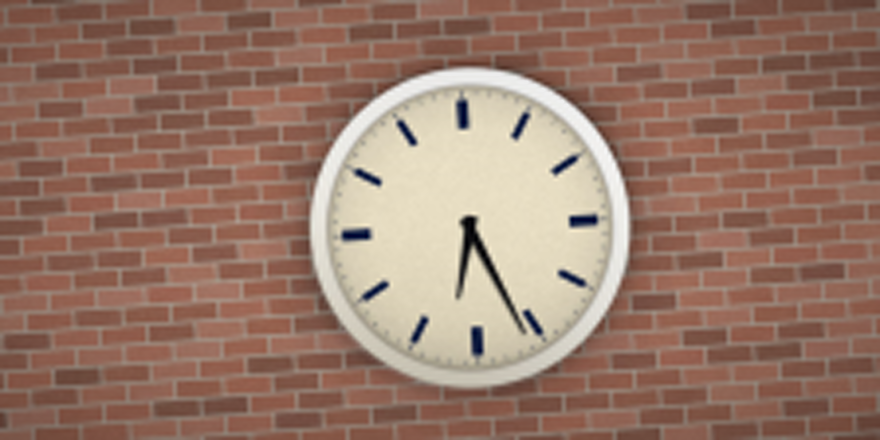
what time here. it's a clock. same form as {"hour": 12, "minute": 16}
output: {"hour": 6, "minute": 26}
